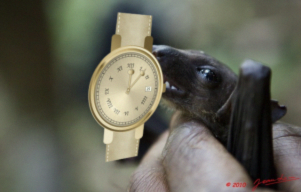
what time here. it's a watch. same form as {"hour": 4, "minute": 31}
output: {"hour": 12, "minute": 7}
